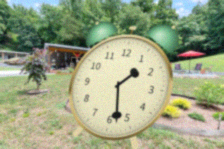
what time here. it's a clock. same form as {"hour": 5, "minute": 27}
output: {"hour": 1, "minute": 28}
